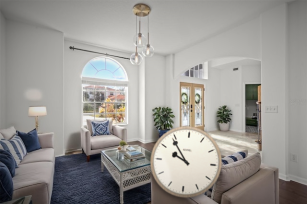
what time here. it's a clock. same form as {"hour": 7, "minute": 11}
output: {"hour": 9, "minute": 54}
